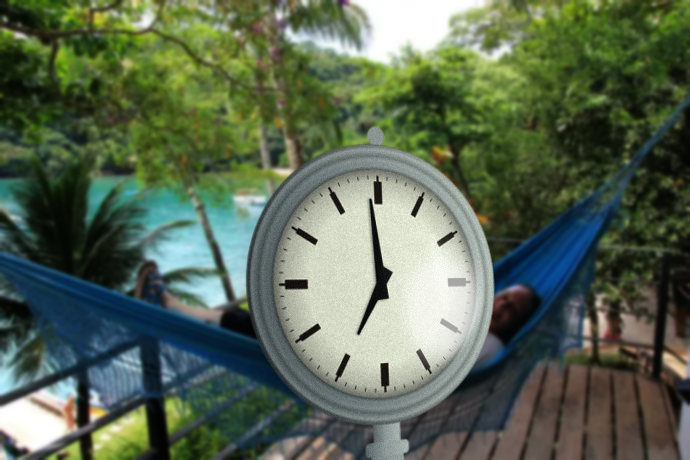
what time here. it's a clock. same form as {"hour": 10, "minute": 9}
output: {"hour": 6, "minute": 59}
